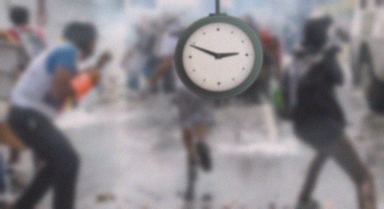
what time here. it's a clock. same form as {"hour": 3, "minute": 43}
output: {"hour": 2, "minute": 49}
